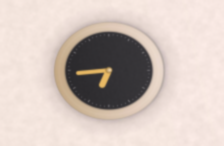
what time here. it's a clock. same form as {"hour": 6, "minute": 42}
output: {"hour": 6, "minute": 44}
